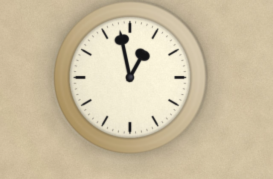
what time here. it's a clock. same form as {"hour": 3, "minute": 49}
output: {"hour": 12, "minute": 58}
